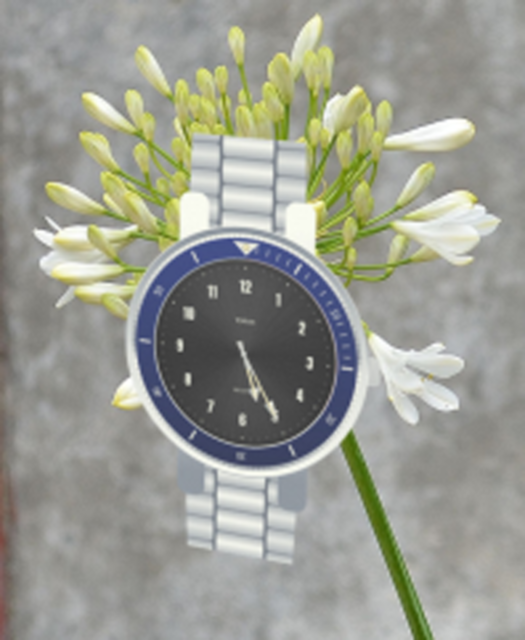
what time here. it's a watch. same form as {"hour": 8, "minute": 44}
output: {"hour": 5, "minute": 25}
